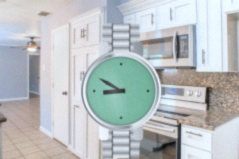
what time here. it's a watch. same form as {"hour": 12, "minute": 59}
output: {"hour": 8, "minute": 50}
